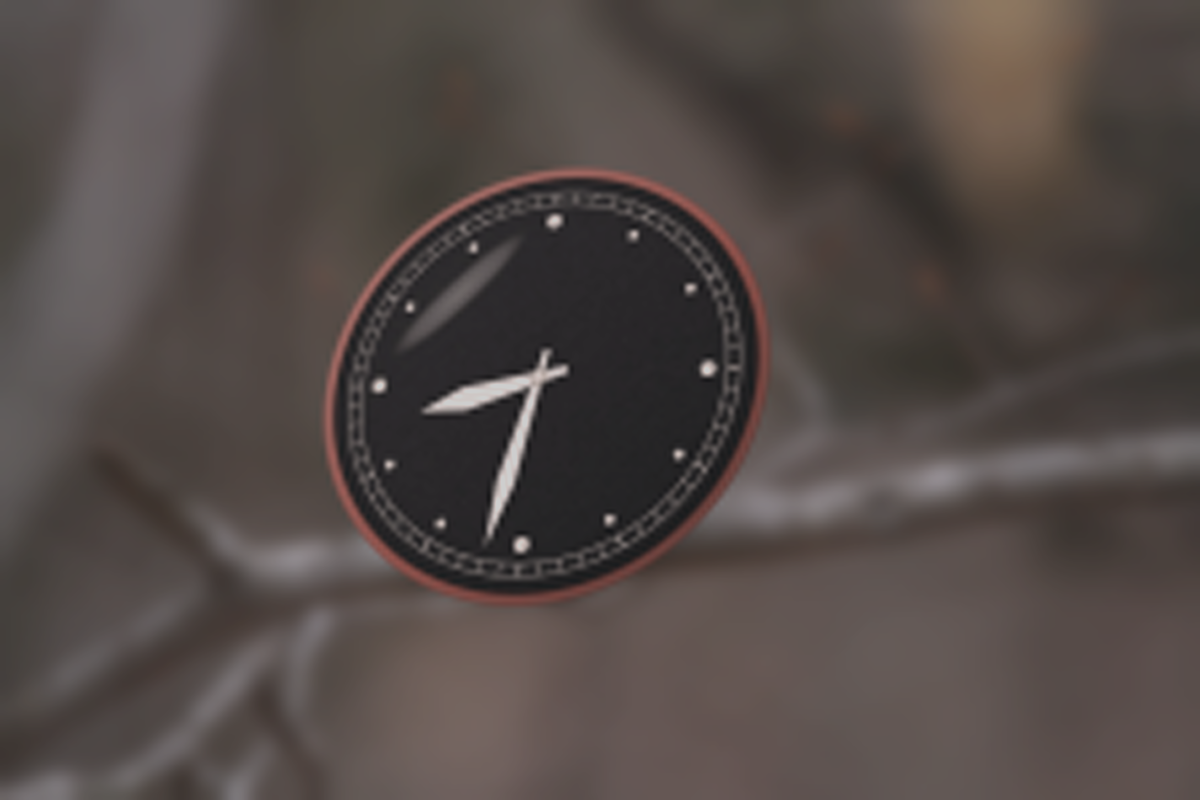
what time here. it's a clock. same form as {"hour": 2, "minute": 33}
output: {"hour": 8, "minute": 32}
